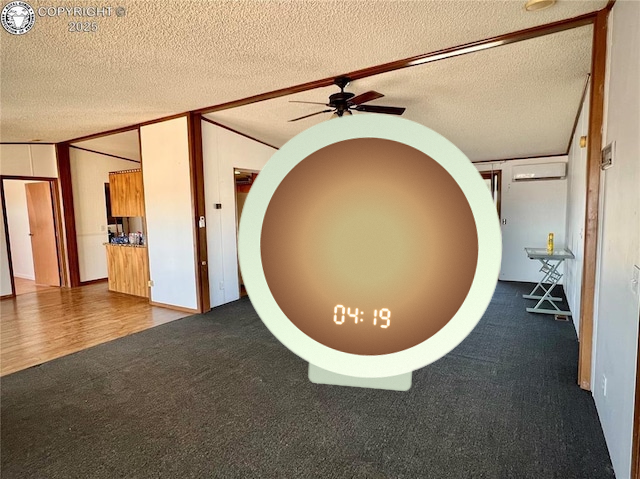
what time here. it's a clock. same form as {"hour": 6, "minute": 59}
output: {"hour": 4, "minute": 19}
